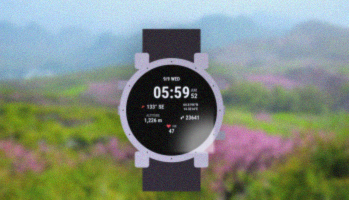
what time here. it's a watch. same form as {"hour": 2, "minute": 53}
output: {"hour": 5, "minute": 59}
